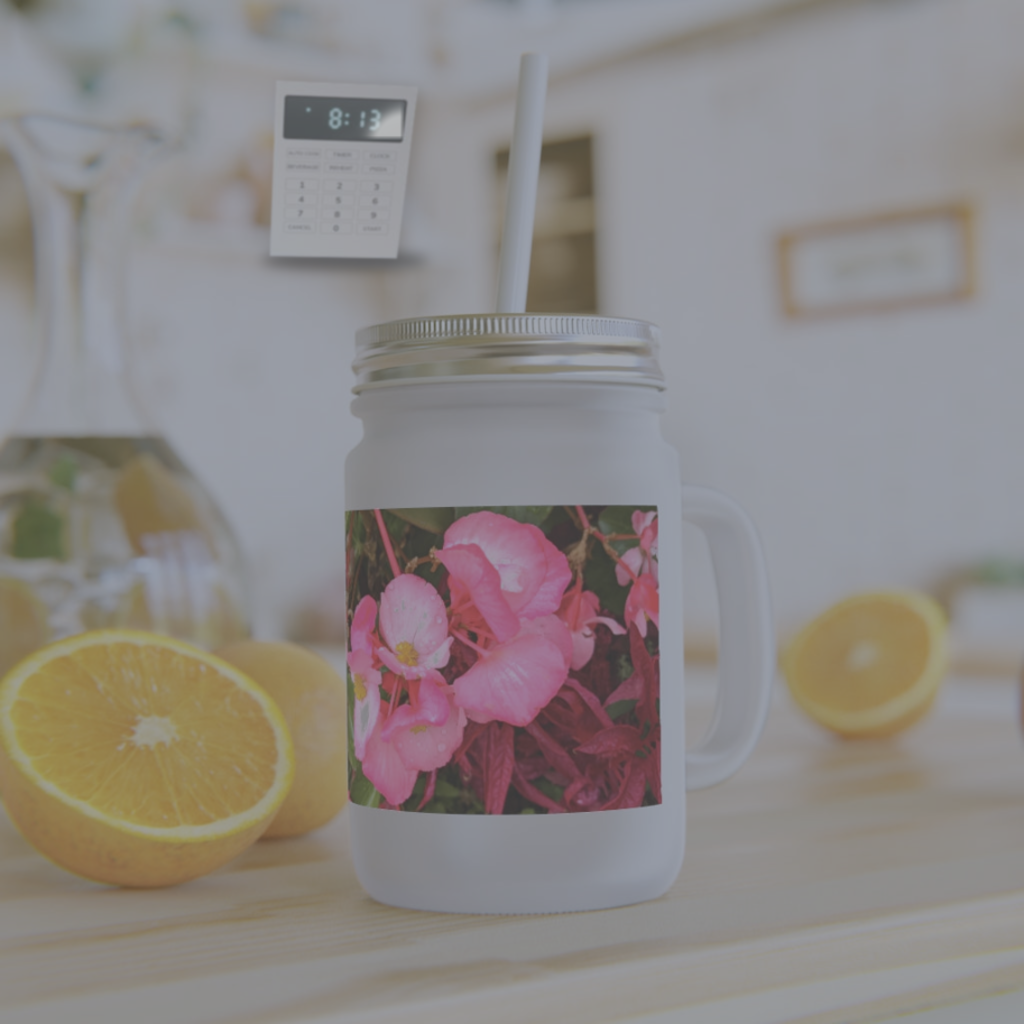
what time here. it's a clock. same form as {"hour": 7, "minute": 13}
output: {"hour": 8, "minute": 13}
